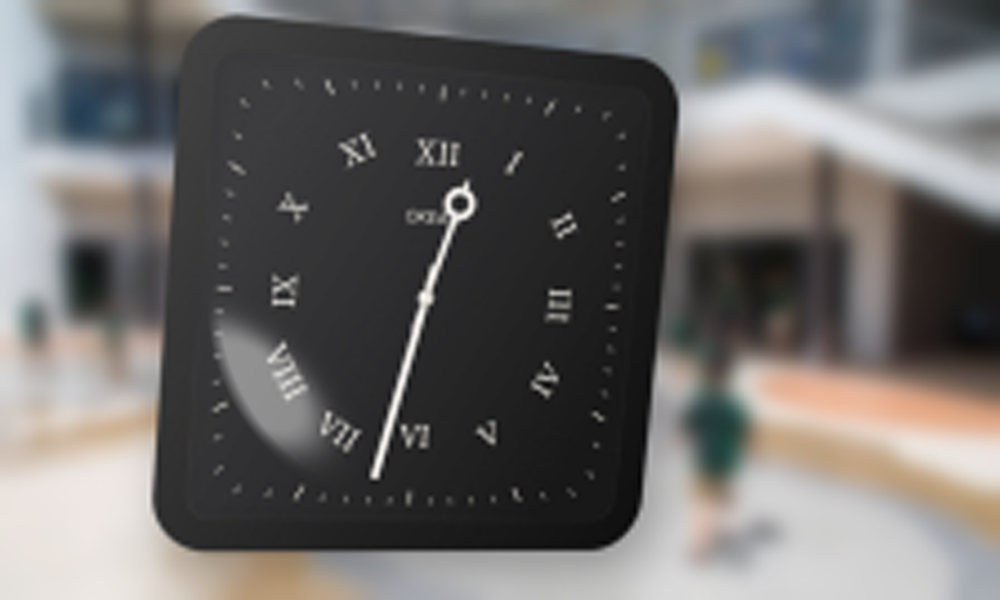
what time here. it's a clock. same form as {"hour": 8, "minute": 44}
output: {"hour": 12, "minute": 32}
